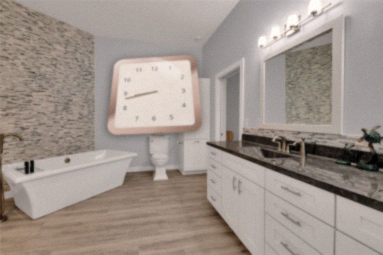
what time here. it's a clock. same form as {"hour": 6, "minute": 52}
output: {"hour": 8, "minute": 43}
